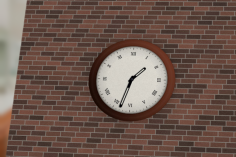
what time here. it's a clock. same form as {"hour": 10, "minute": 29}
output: {"hour": 1, "minute": 33}
